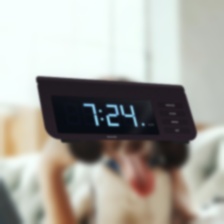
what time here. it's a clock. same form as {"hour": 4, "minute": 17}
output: {"hour": 7, "minute": 24}
